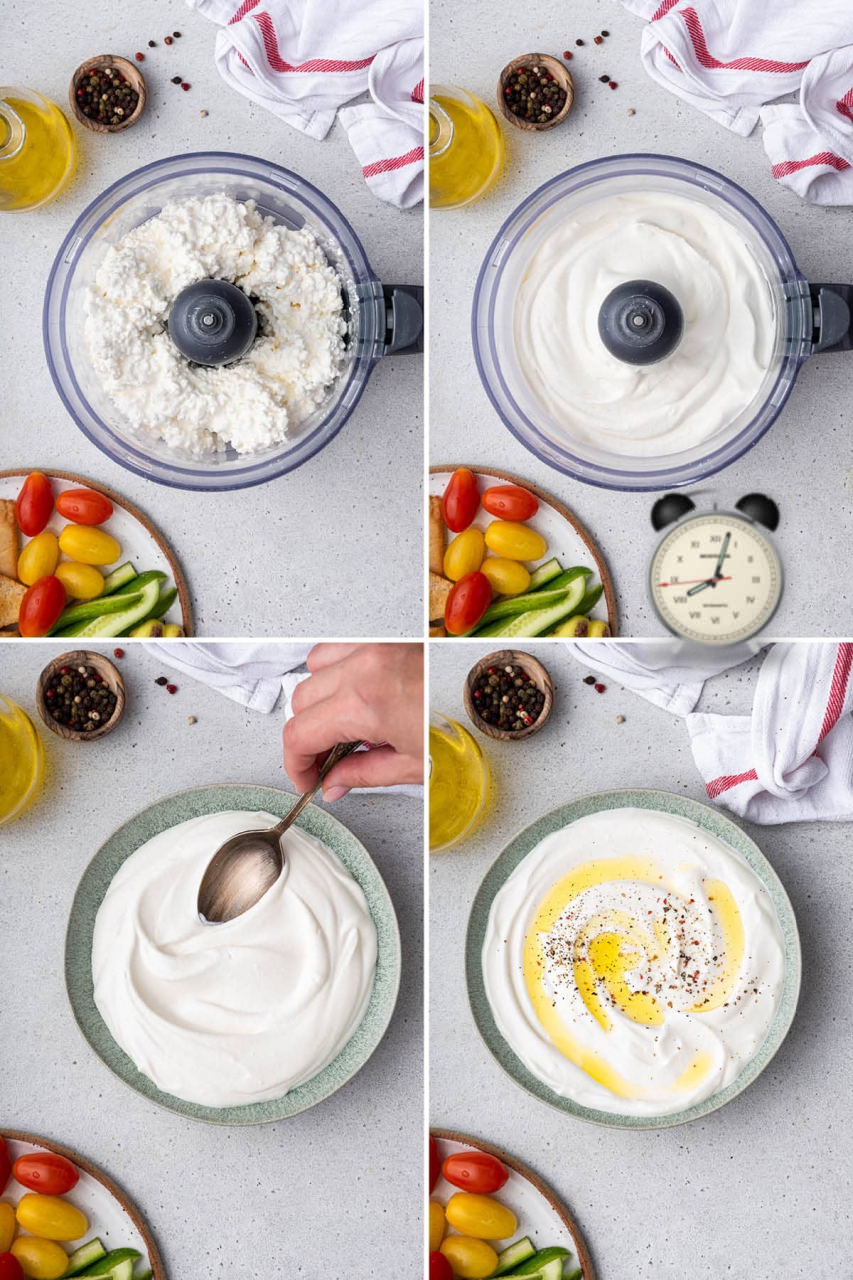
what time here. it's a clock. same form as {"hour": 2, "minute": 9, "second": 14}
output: {"hour": 8, "minute": 2, "second": 44}
